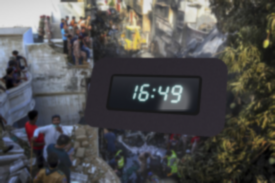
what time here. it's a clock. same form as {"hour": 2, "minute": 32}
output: {"hour": 16, "minute": 49}
